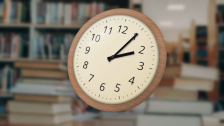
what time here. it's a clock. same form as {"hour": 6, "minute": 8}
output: {"hour": 2, "minute": 5}
